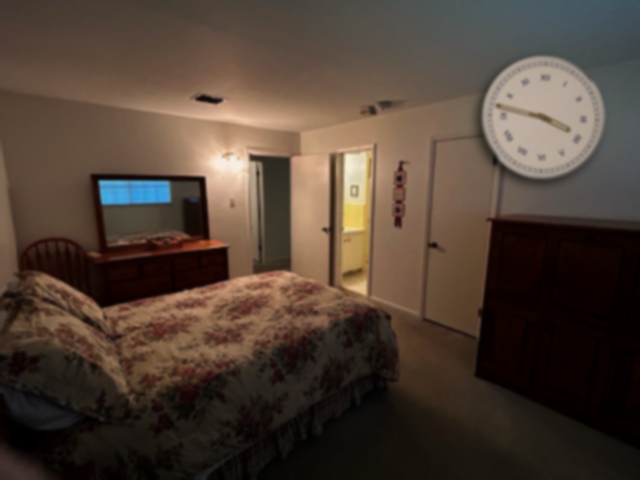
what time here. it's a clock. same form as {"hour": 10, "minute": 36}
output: {"hour": 3, "minute": 47}
